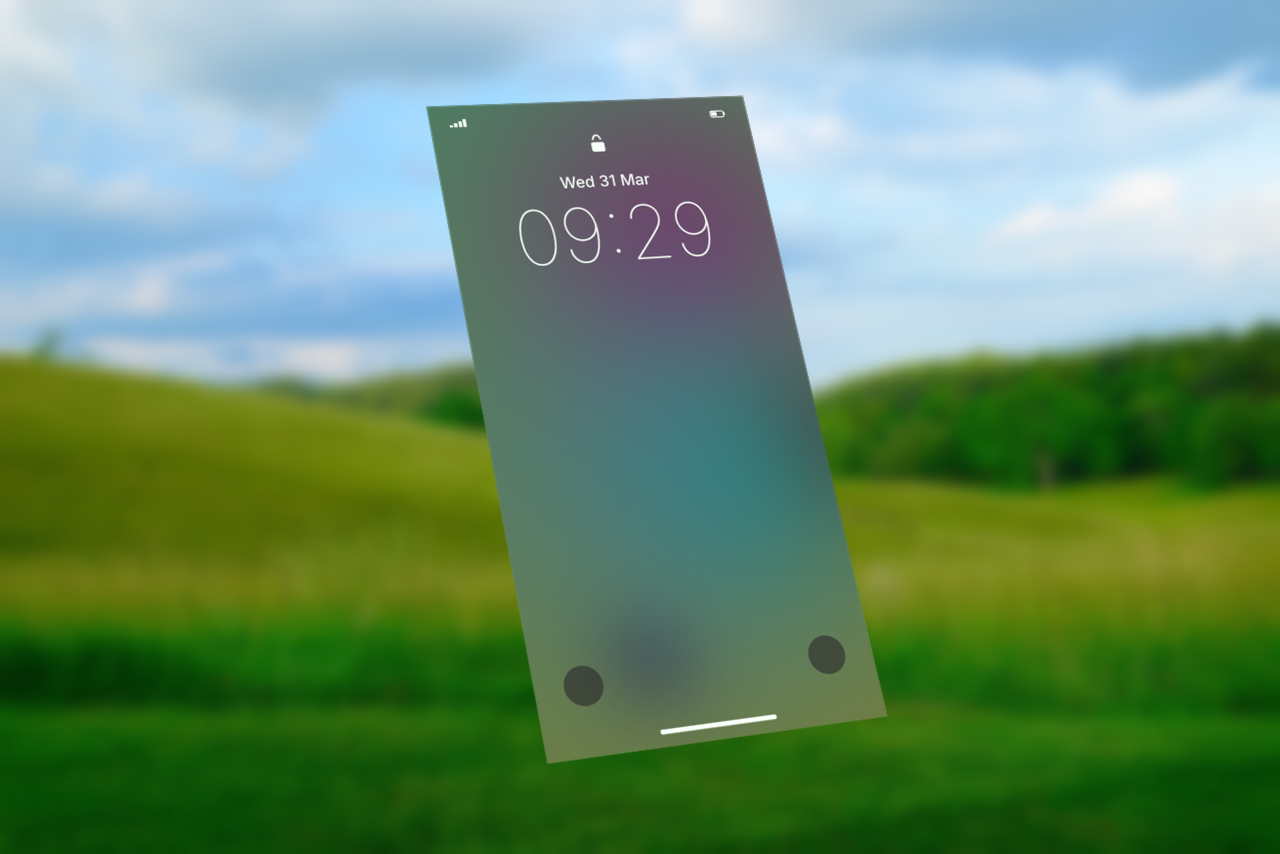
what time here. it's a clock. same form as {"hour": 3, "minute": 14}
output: {"hour": 9, "minute": 29}
